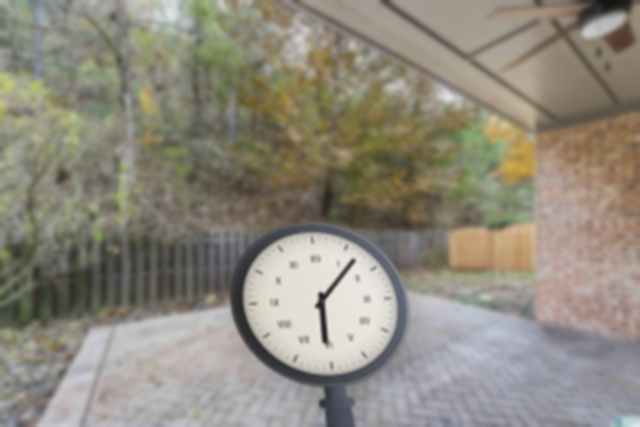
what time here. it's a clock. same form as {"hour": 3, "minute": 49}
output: {"hour": 6, "minute": 7}
